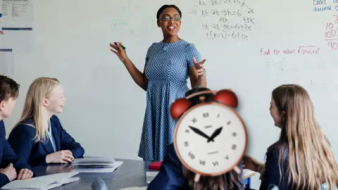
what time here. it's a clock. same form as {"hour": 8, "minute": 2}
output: {"hour": 1, "minute": 52}
